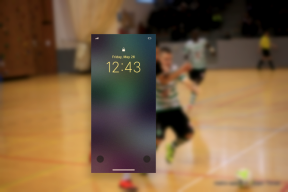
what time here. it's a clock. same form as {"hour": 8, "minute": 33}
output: {"hour": 12, "minute": 43}
